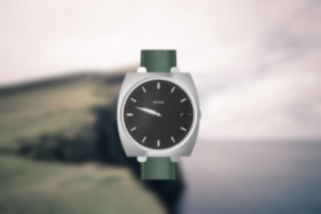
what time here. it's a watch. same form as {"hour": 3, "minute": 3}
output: {"hour": 9, "minute": 48}
